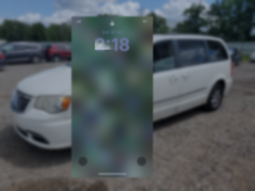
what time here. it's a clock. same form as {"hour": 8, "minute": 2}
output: {"hour": 2, "minute": 18}
